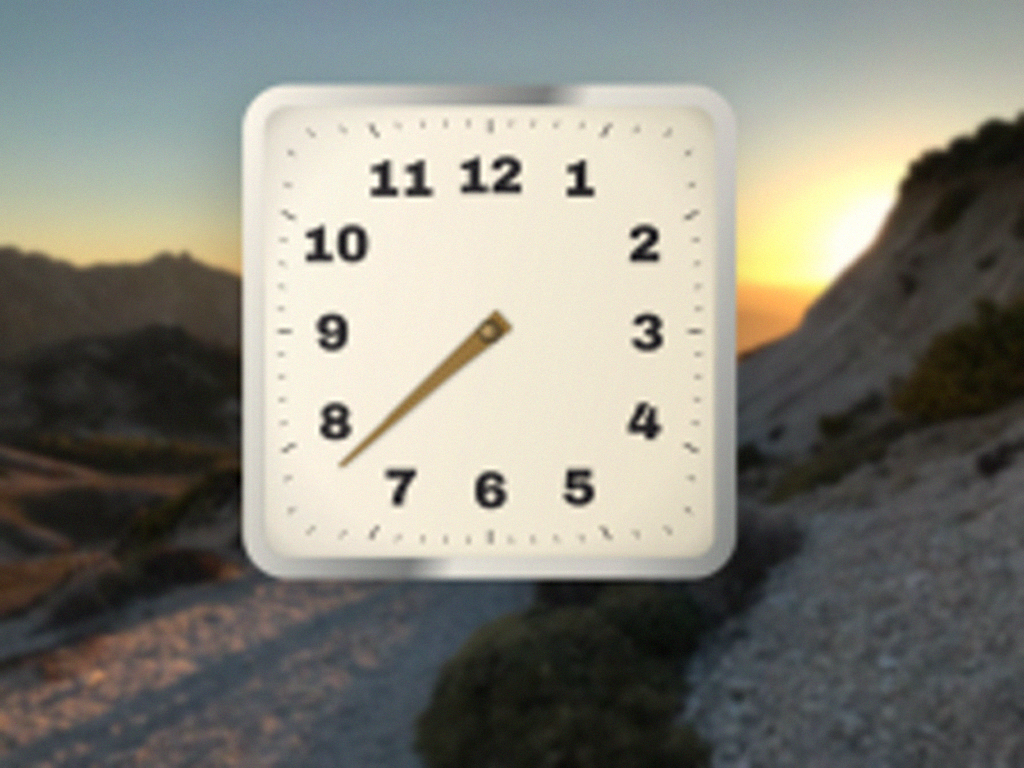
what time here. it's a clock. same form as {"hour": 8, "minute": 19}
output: {"hour": 7, "minute": 38}
